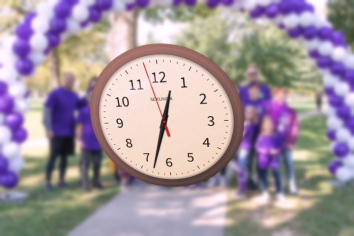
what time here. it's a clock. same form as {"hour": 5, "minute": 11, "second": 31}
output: {"hour": 12, "minute": 32, "second": 58}
